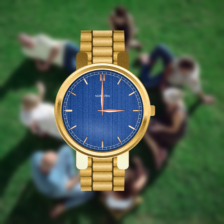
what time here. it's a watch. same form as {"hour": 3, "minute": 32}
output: {"hour": 3, "minute": 0}
